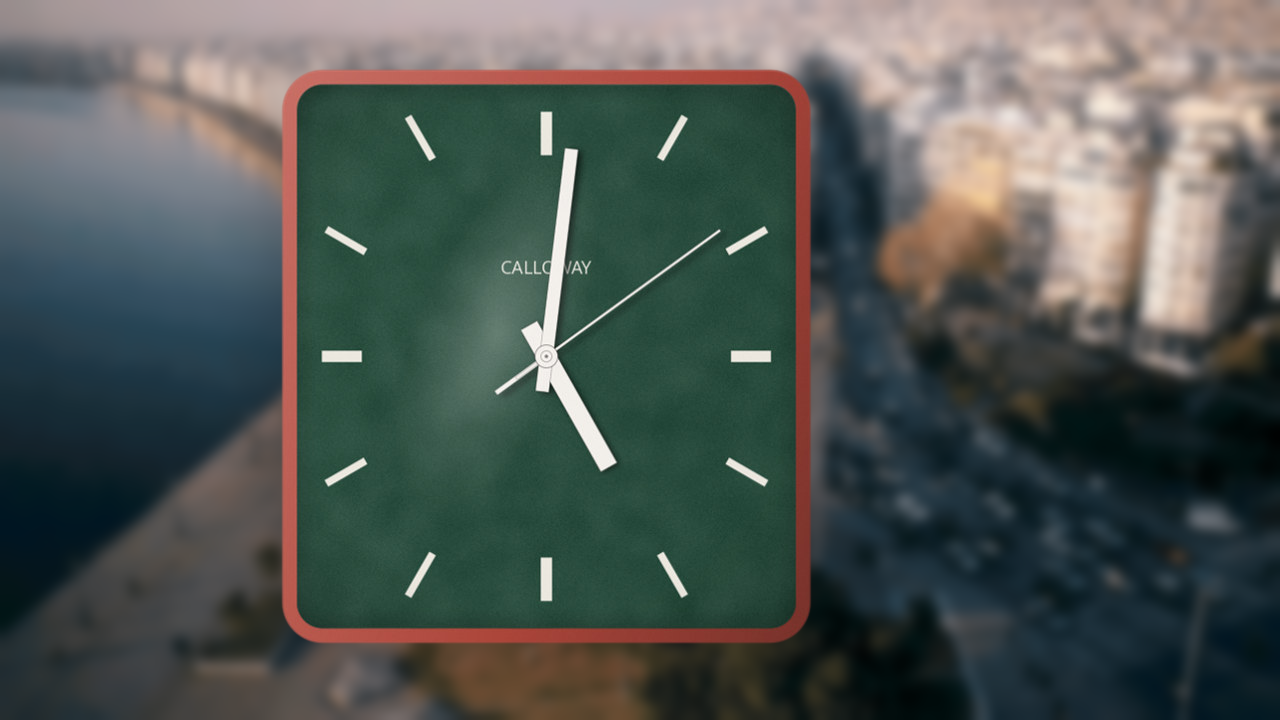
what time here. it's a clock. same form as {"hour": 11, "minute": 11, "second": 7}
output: {"hour": 5, "minute": 1, "second": 9}
